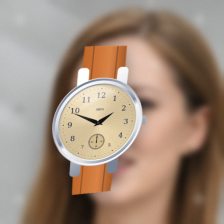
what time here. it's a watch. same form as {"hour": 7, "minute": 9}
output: {"hour": 1, "minute": 49}
